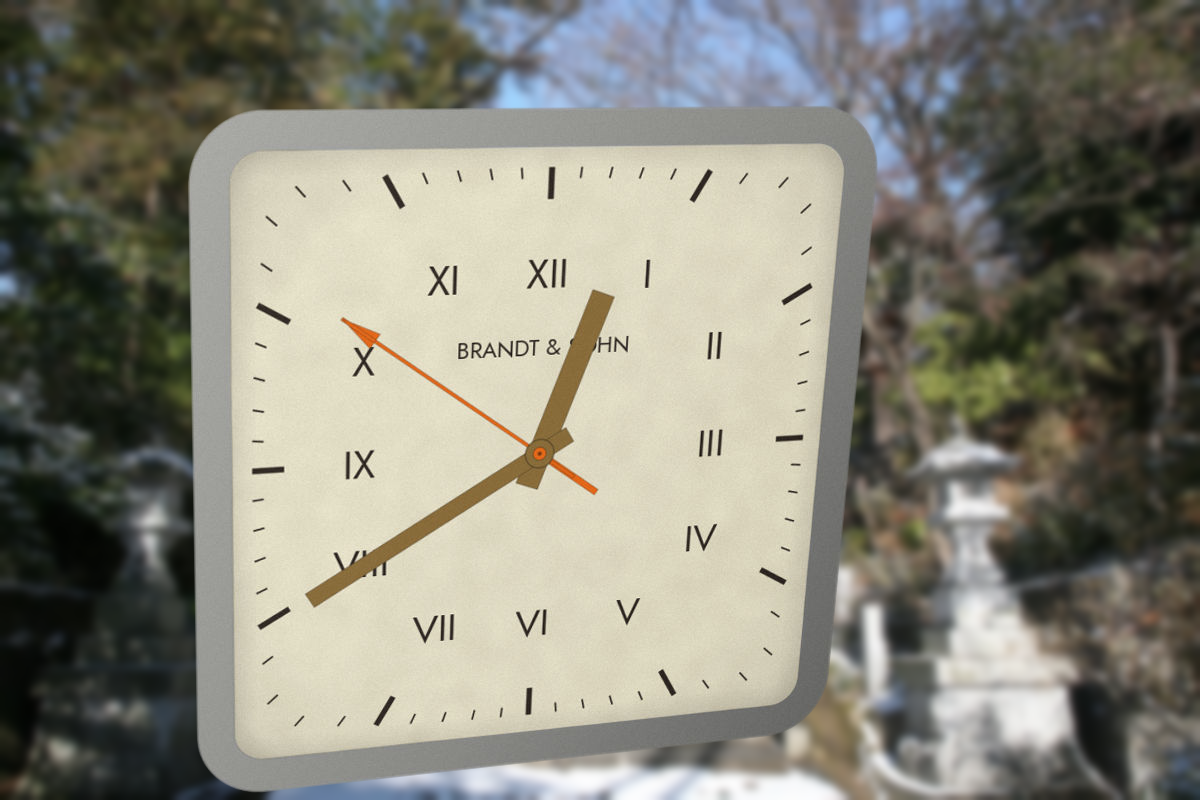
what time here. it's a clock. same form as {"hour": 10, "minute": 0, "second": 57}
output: {"hour": 12, "minute": 39, "second": 51}
